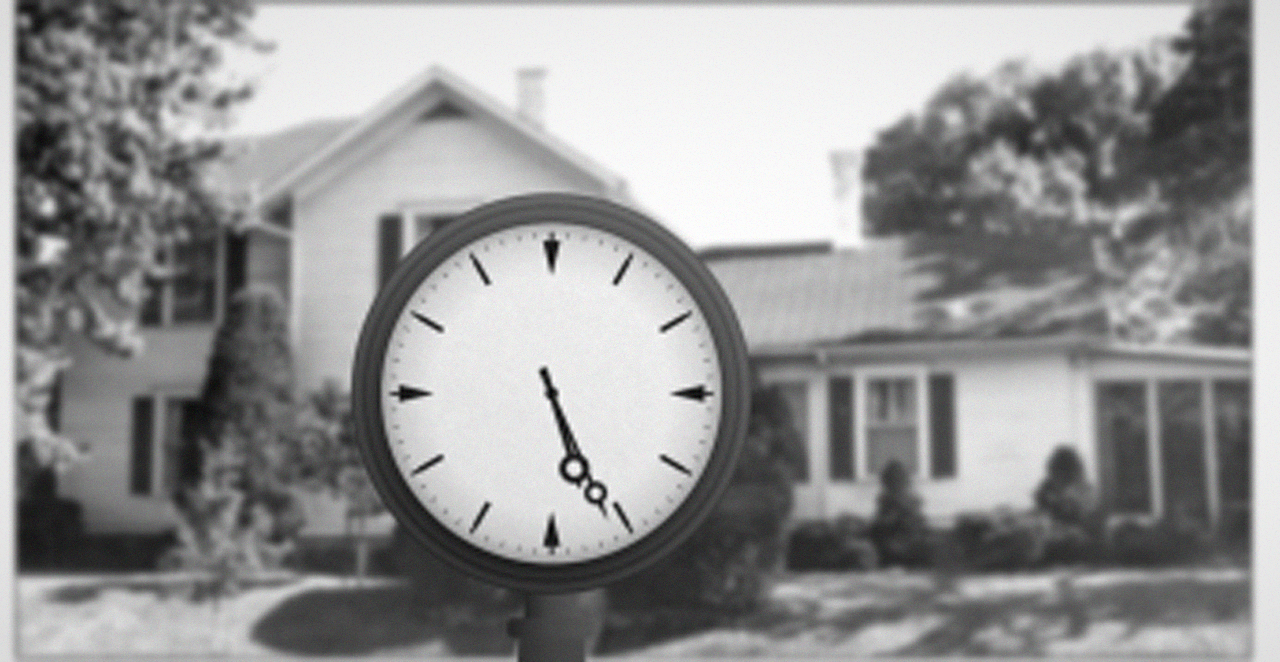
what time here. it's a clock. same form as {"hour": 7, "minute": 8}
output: {"hour": 5, "minute": 26}
